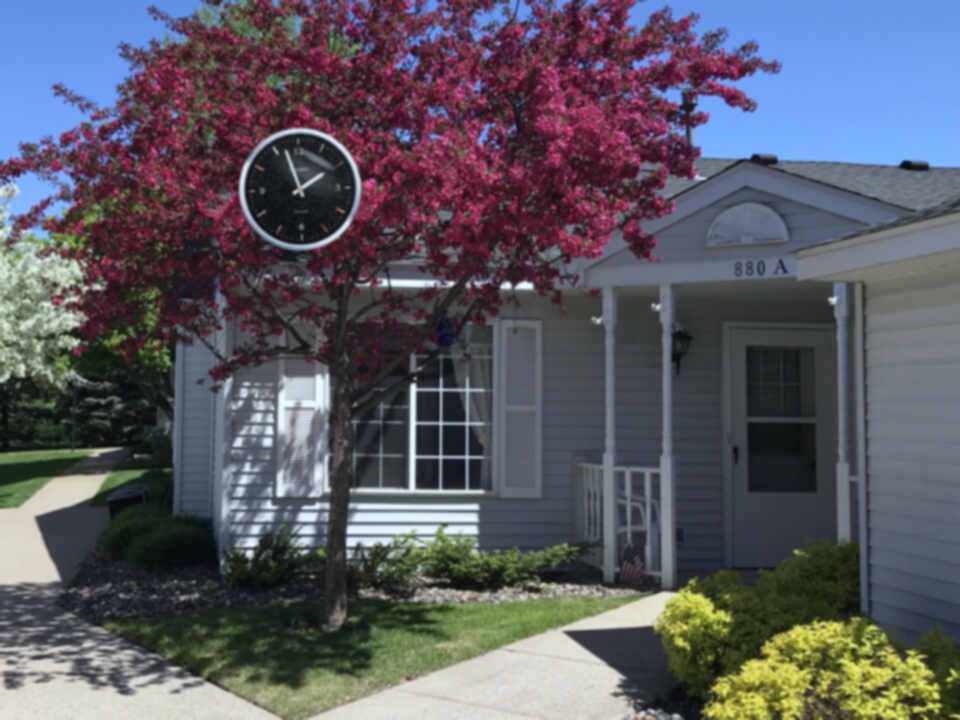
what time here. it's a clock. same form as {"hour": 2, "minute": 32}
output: {"hour": 1, "minute": 57}
